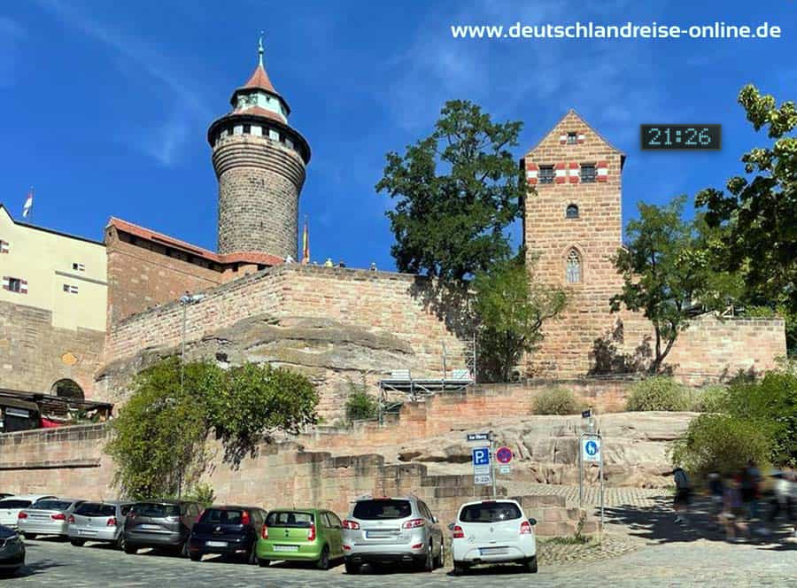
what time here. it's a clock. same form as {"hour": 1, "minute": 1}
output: {"hour": 21, "minute": 26}
